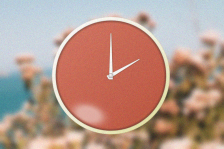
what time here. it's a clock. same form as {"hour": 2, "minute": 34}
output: {"hour": 2, "minute": 0}
